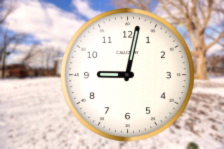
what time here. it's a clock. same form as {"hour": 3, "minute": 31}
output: {"hour": 9, "minute": 2}
